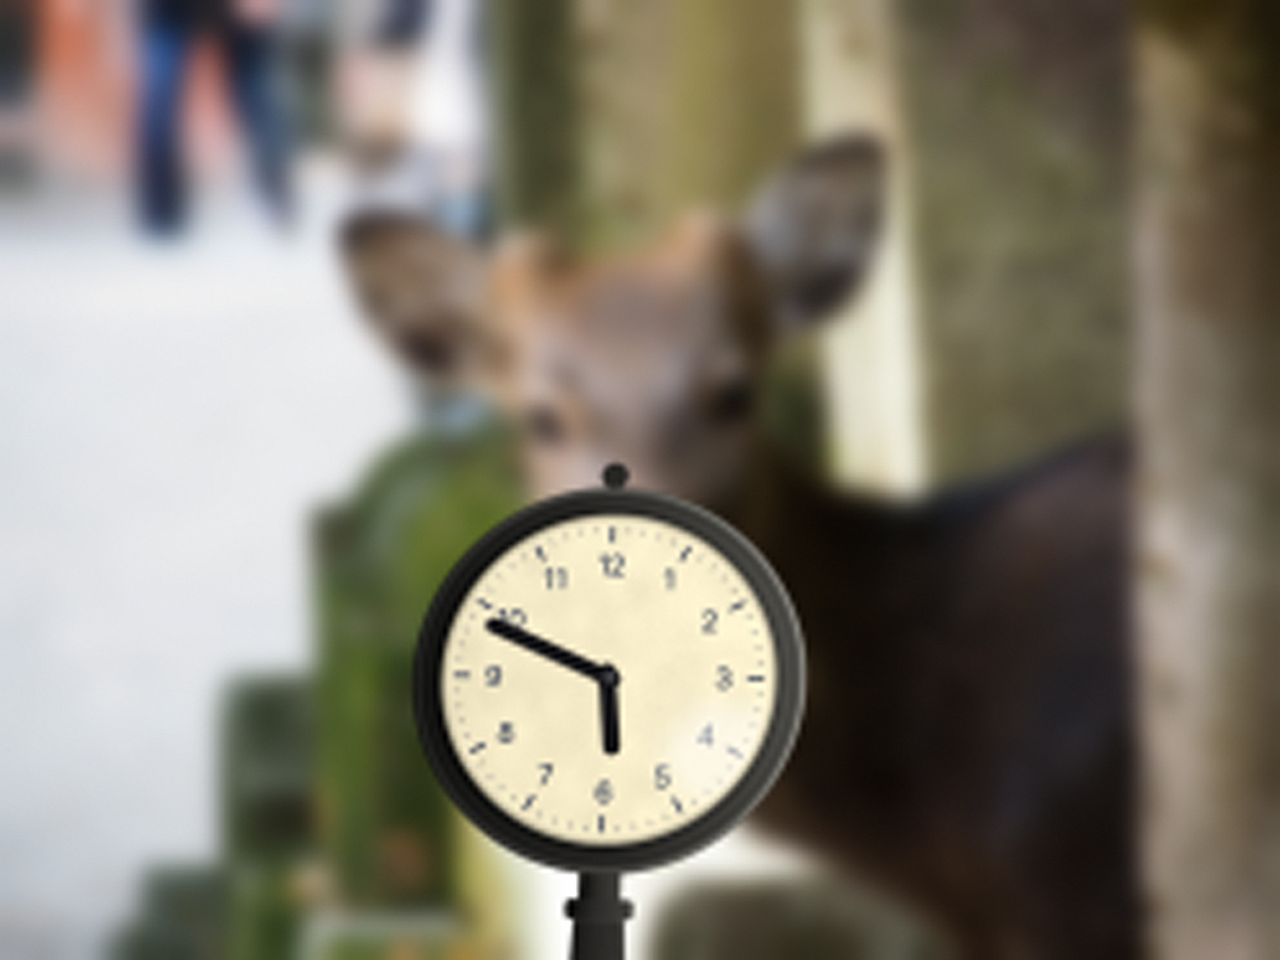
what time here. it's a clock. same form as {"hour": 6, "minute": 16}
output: {"hour": 5, "minute": 49}
